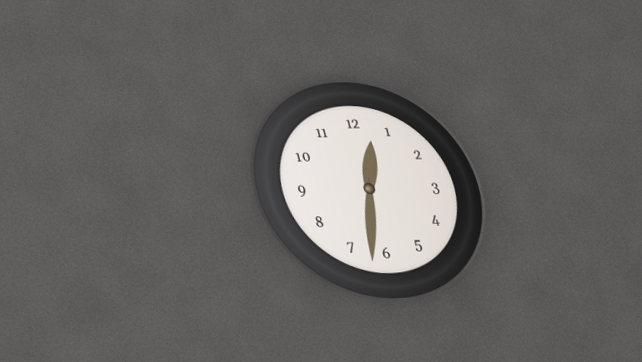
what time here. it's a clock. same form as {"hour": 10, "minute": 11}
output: {"hour": 12, "minute": 32}
